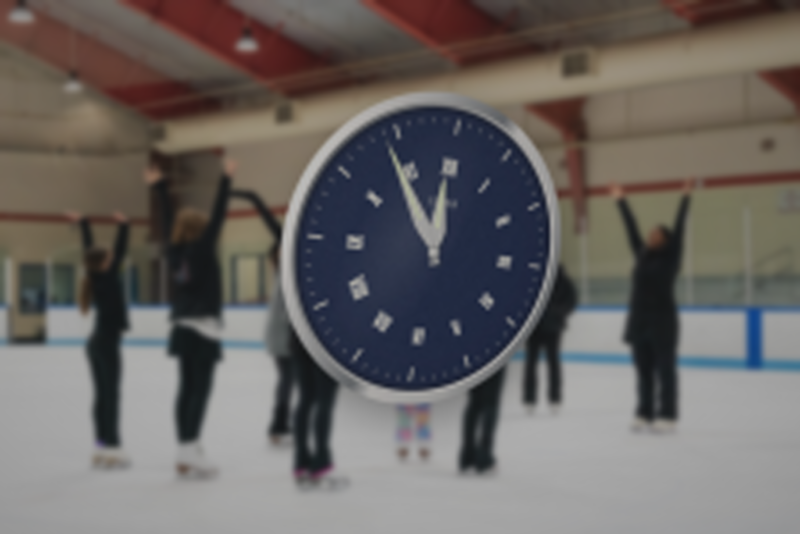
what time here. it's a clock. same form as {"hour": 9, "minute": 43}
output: {"hour": 11, "minute": 54}
